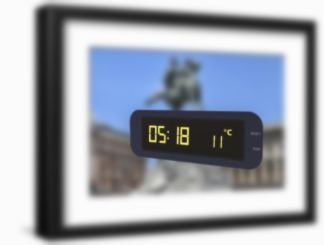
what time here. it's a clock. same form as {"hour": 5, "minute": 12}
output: {"hour": 5, "minute": 18}
